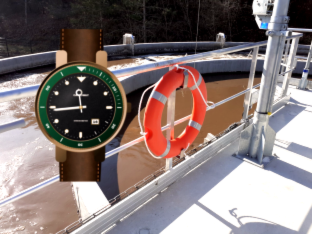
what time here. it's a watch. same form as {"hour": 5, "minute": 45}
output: {"hour": 11, "minute": 44}
